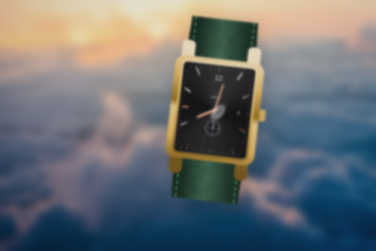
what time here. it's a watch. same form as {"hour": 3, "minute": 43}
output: {"hour": 8, "minute": 2}
